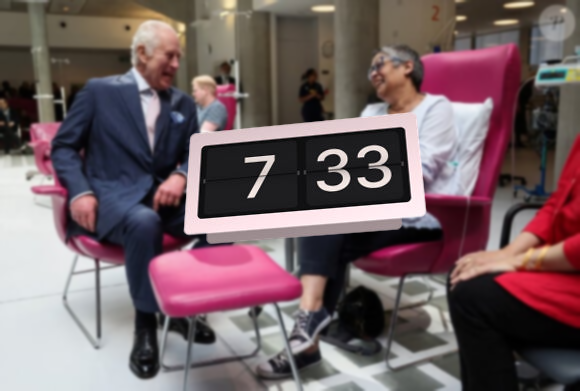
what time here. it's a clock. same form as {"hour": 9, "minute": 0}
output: {"hour": 7, "minute": 33}
